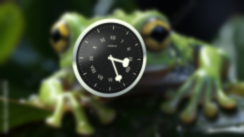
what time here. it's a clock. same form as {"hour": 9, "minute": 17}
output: {"hour": 3, "minute": 26}
